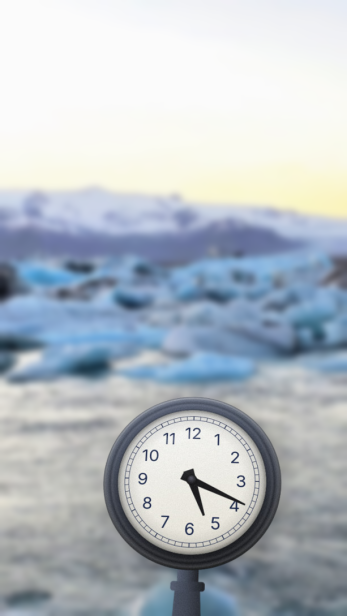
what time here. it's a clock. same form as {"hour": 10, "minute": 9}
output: {"hour": 5, "minute": 19}
